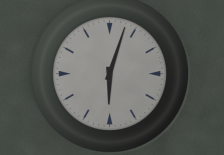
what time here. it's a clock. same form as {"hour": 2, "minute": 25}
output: {"hour": 6, "minute": 3}
